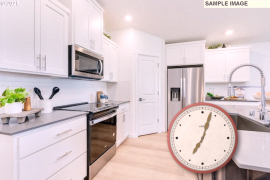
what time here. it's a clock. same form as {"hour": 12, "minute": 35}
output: {"hour": 7, "minute": 3}
